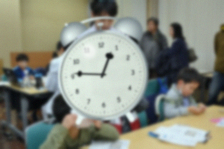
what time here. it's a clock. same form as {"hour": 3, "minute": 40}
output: {"hour": 12, "minute": 46}
